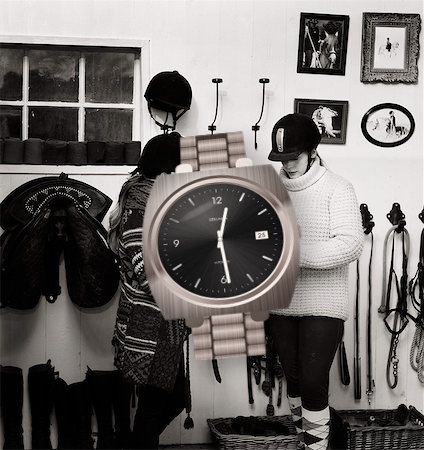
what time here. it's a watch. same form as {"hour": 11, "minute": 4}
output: {"hour": 12, "minute": 29}
